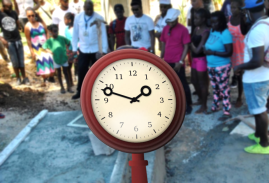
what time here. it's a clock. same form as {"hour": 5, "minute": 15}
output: {"hour": 1, "minute": 48}
